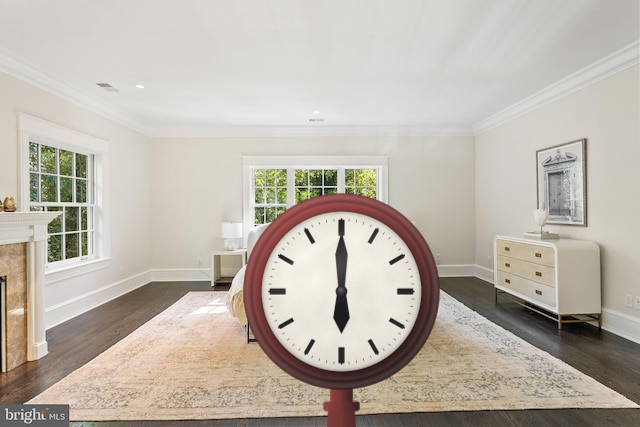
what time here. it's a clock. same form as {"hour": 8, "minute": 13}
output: {"hour": 6, "minute": 0}
